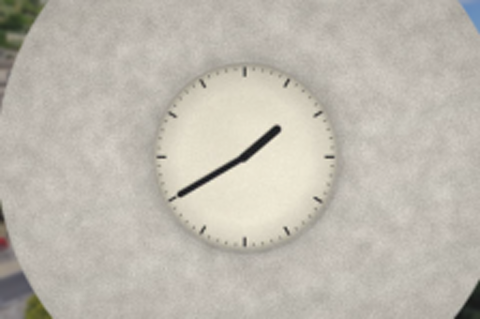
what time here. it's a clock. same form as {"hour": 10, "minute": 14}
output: {"hour": 1, "minute": 40}
